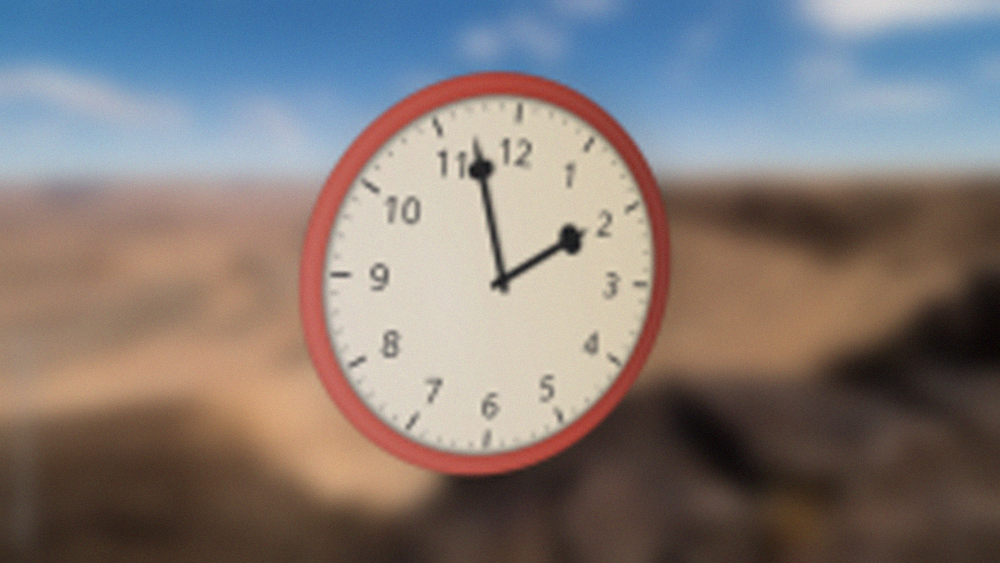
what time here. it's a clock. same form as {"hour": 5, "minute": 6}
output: {"hour": 1, "minute": 57}
